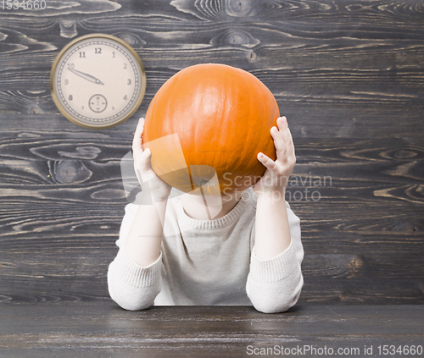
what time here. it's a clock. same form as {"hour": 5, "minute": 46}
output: {"hour": 9, "minute": 49}
